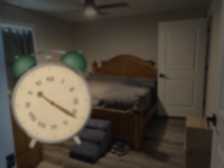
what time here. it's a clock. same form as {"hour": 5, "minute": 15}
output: {"hour": 10, "minute": 21}
